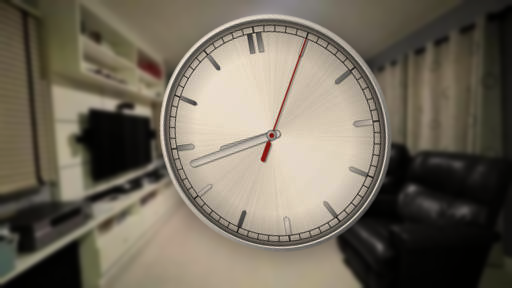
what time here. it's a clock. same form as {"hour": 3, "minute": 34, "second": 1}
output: {"hour": 8, "minute": 43, "second": 5}
